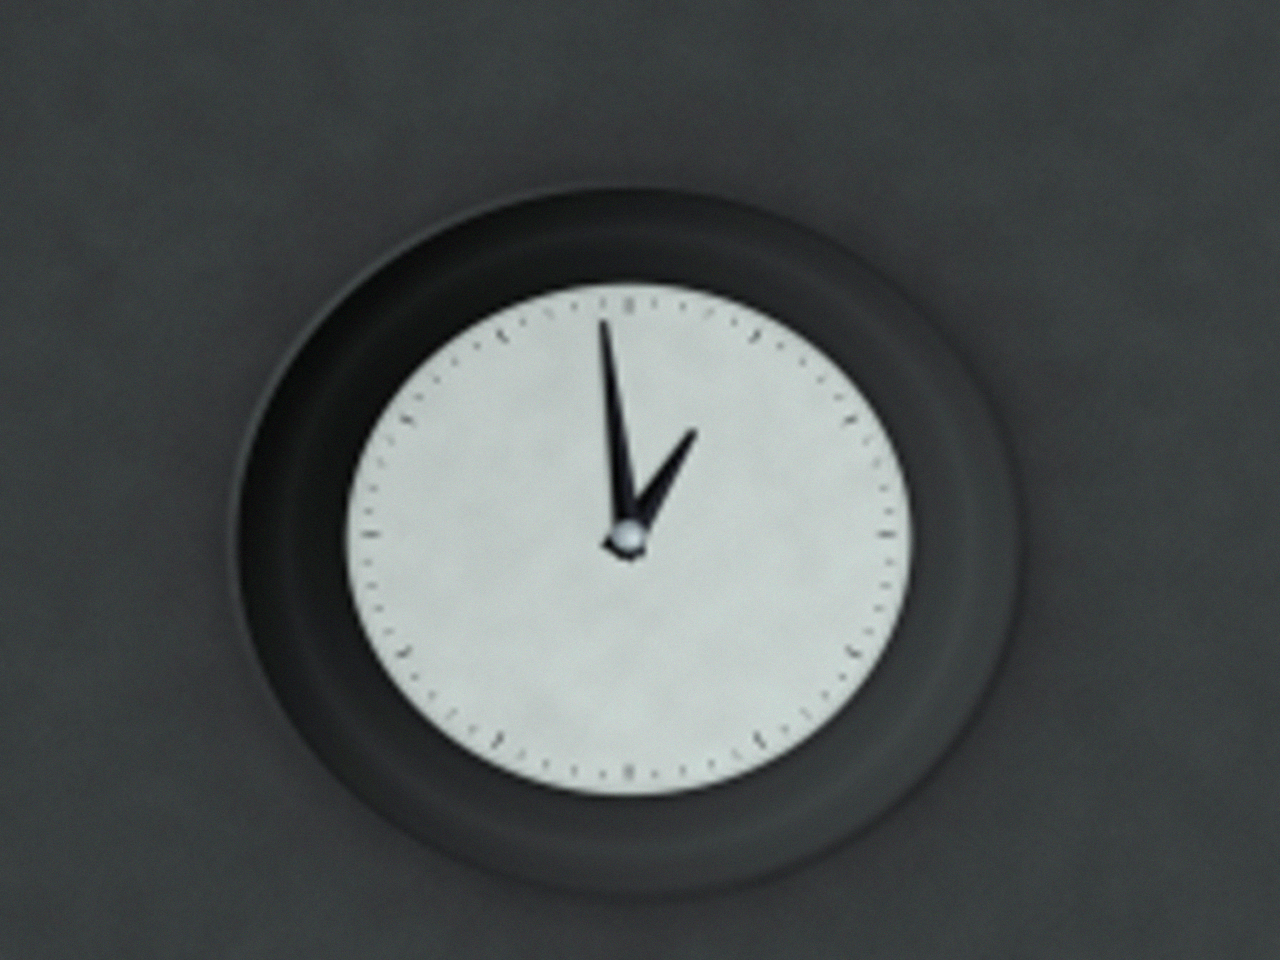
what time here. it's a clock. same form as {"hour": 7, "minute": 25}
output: {"hour": 12, "minute": 59}
